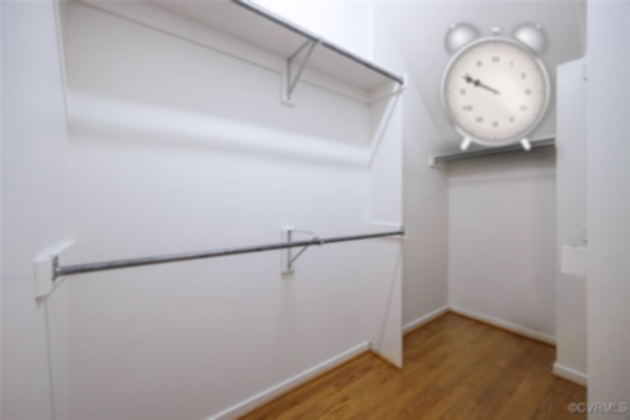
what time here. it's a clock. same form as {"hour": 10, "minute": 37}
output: {"hour": 9, "minute": 49}
